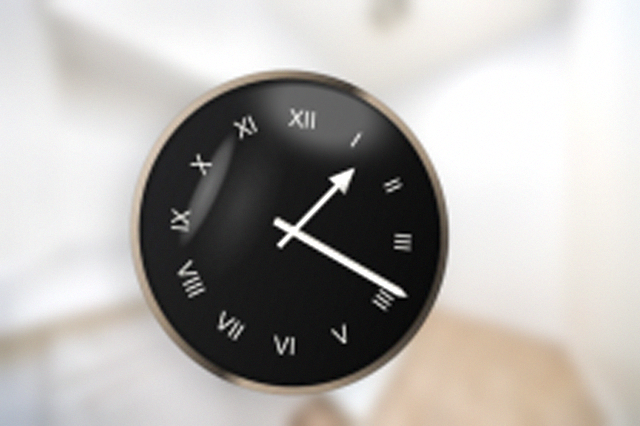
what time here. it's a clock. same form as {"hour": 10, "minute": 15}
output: {"hour": 1, "minute": 19}
